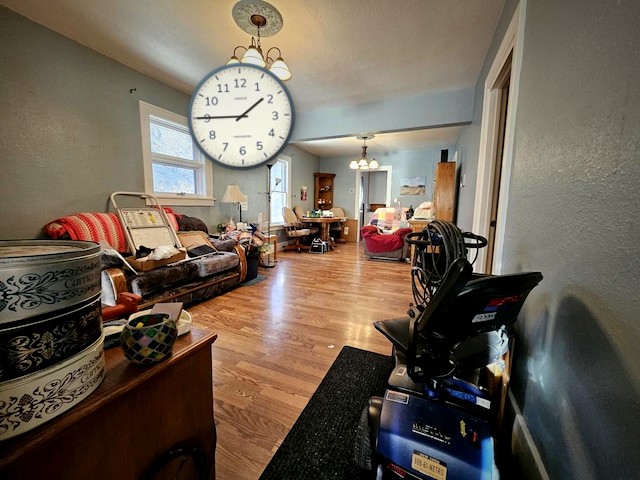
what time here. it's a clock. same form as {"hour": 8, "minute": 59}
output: {"hour": 1, "minute": 45}
